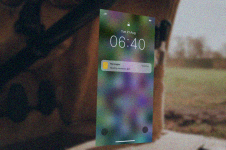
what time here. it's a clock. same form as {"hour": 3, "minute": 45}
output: {"hour": 6, "minute": 40}
